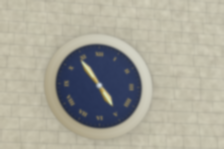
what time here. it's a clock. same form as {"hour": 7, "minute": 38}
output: {"hour": 4, "minute": 54}
